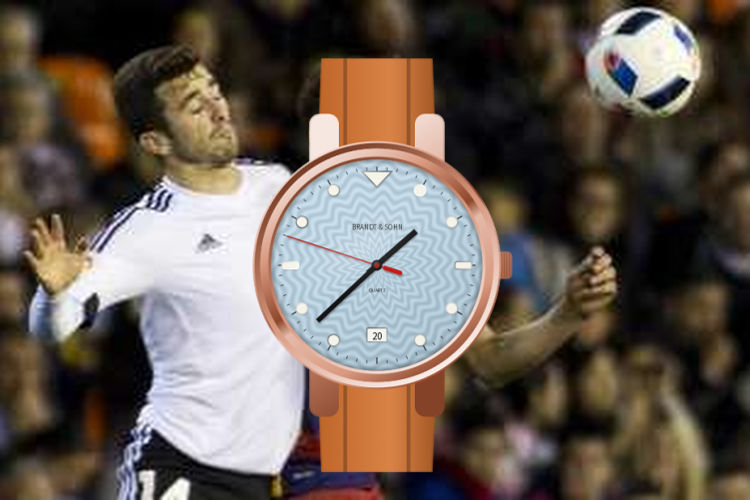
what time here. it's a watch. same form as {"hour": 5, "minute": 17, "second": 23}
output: {"hour": 1, "minute": 37, "second": 48}
